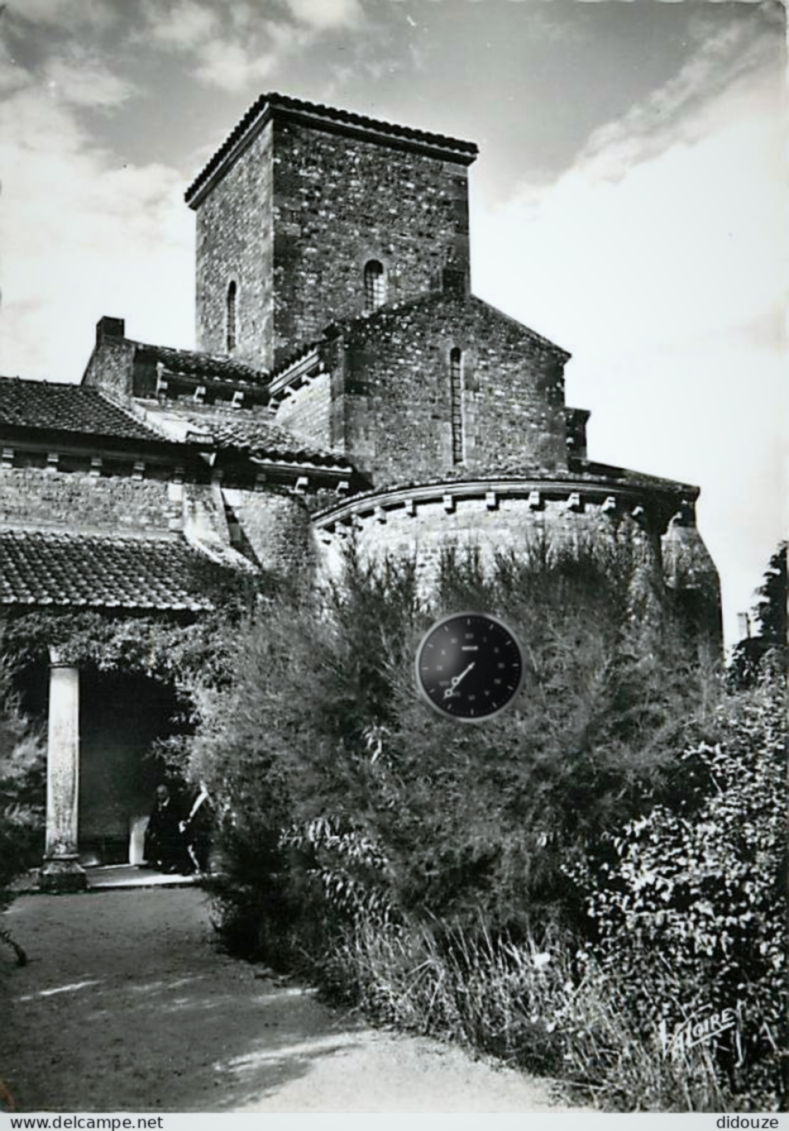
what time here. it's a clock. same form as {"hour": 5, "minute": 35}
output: {"hour": 7, "minute": 37}
